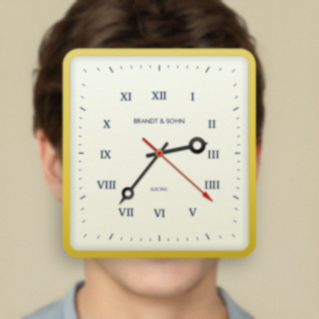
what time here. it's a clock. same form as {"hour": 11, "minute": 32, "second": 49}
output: {"hour": 2, "minute": 36, "second": 22}
